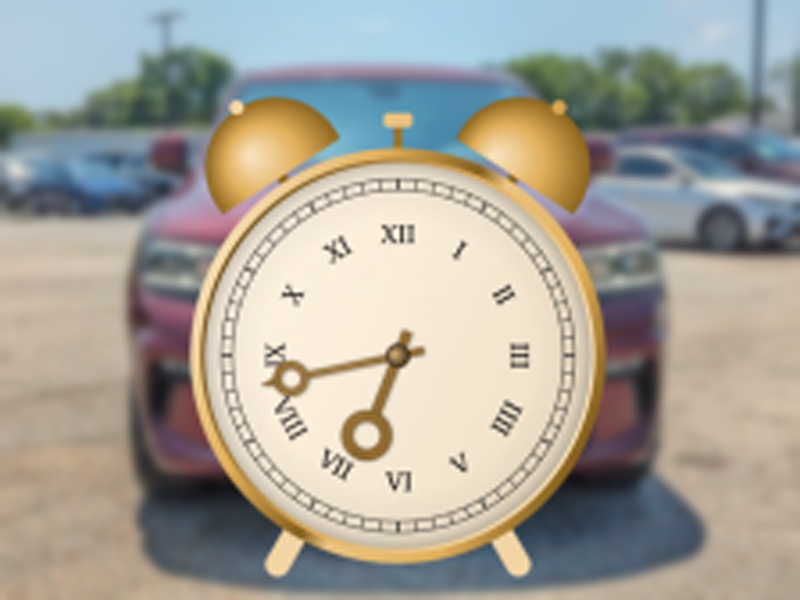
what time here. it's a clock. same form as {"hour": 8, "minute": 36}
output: {"hour": 6, "minute": 43}
